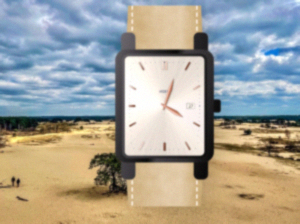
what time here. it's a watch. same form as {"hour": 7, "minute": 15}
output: {"hour": 4, "minute": 3}
